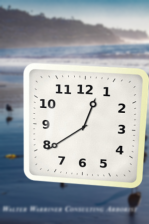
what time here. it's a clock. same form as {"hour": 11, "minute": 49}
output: {"hour": 12, "minute": 39}
